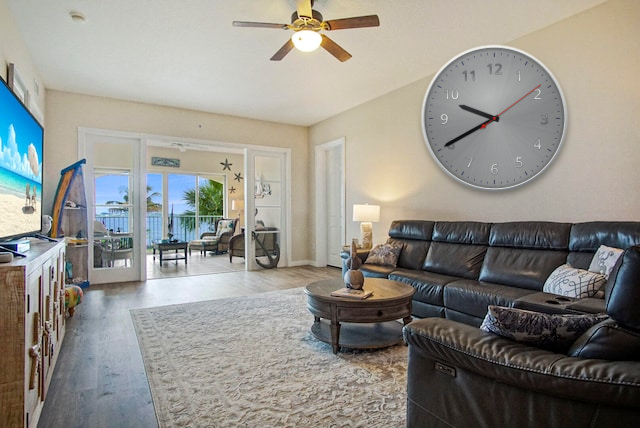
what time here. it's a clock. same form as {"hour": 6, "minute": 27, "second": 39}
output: {"hour": 9, "minute": 40, "second": 9}
